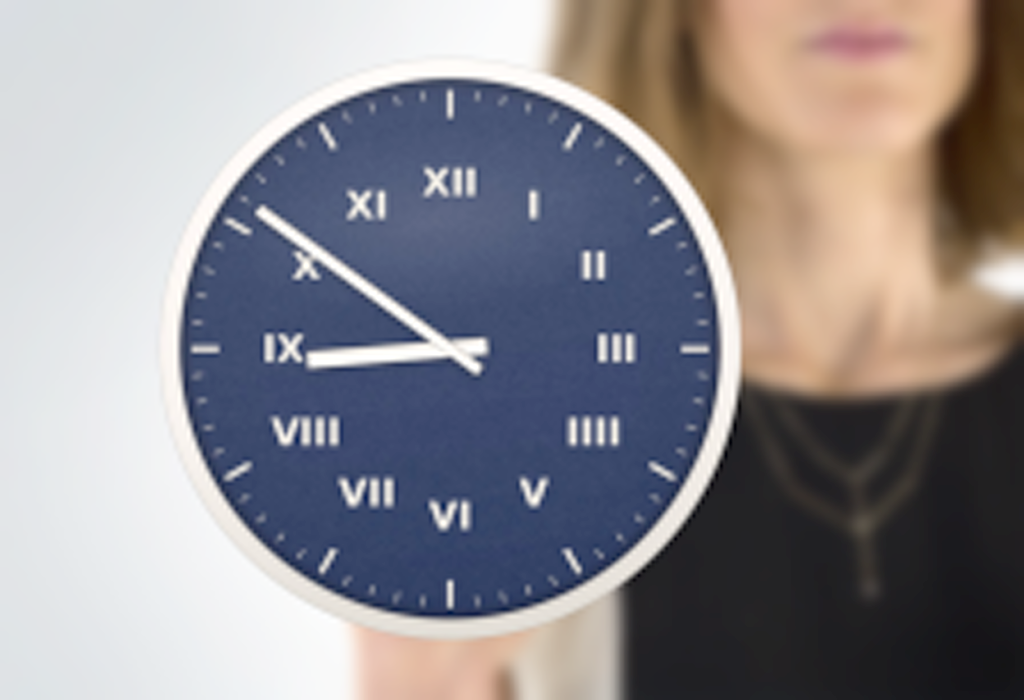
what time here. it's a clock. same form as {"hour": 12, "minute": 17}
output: {"hour": 8, "minute": 51}
